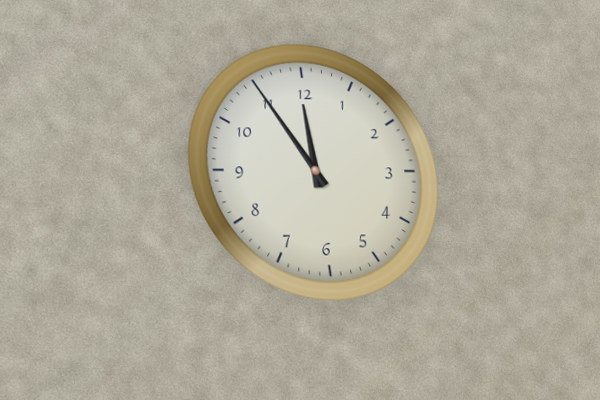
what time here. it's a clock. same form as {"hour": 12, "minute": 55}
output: {"hour": 11, "minute": 55}
